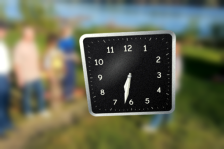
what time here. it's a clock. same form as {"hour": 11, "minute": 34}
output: {"hour": 6, "minute": 32}
